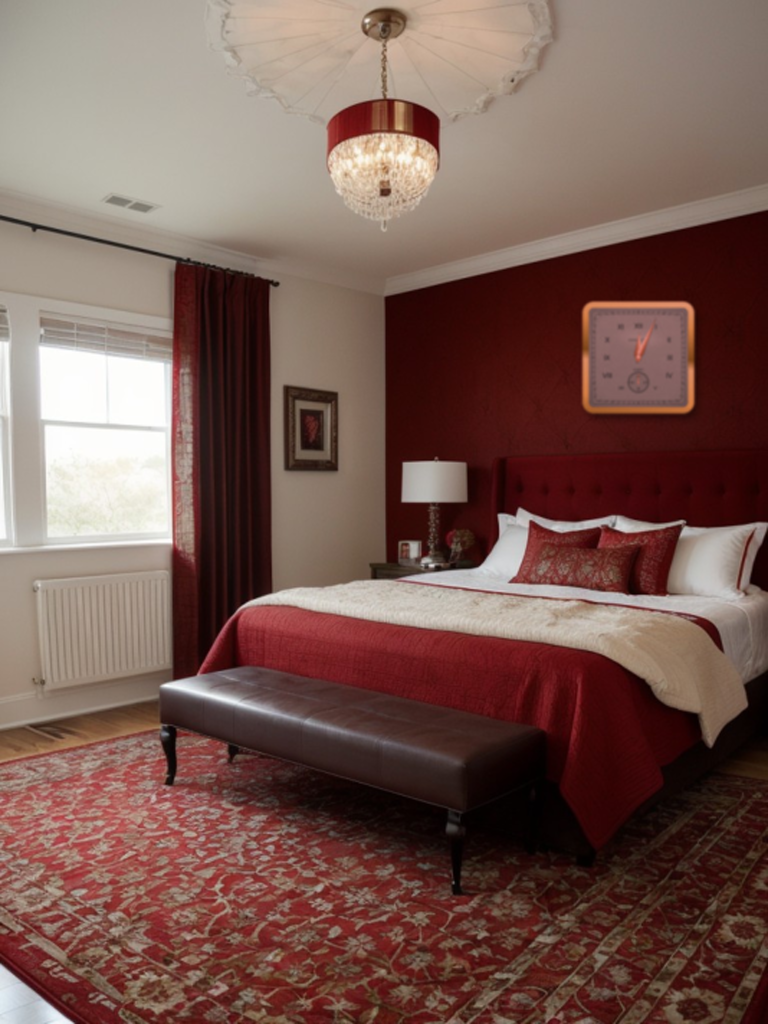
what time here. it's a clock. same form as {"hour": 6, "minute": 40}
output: {"hour": 12, "minute": 4}
